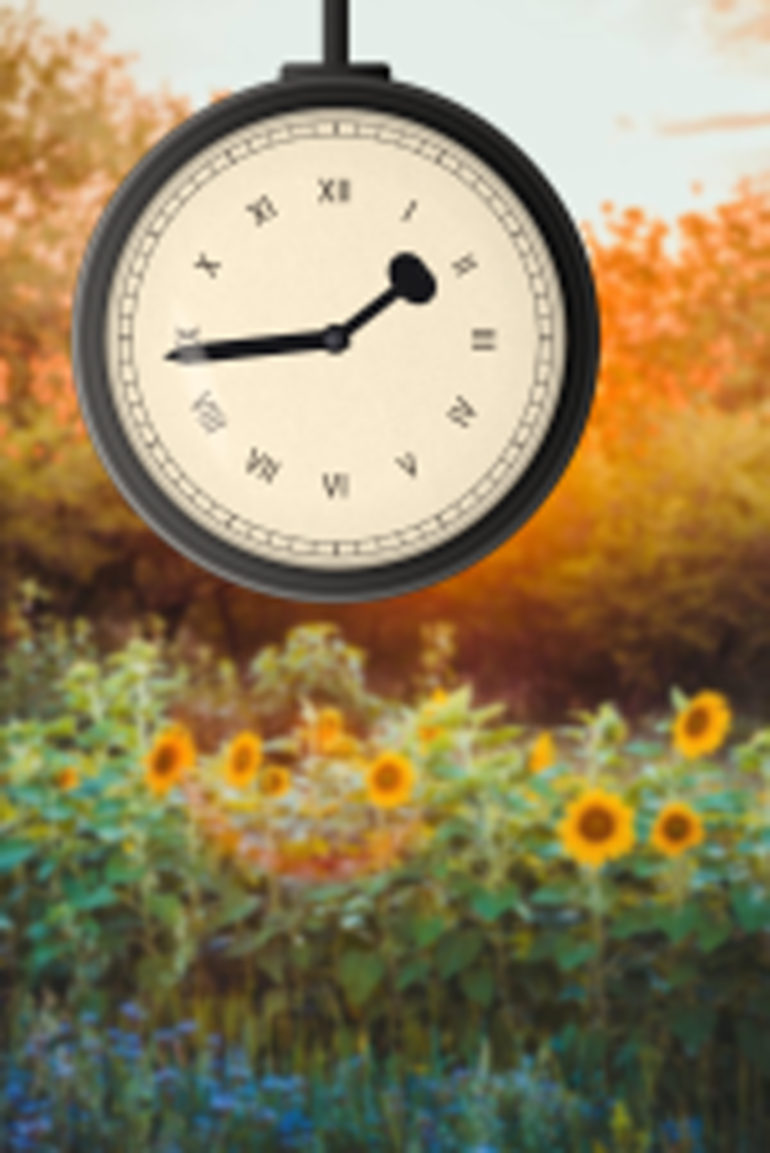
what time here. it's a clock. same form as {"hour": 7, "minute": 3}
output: {"hour": 1, "minute": 44}
